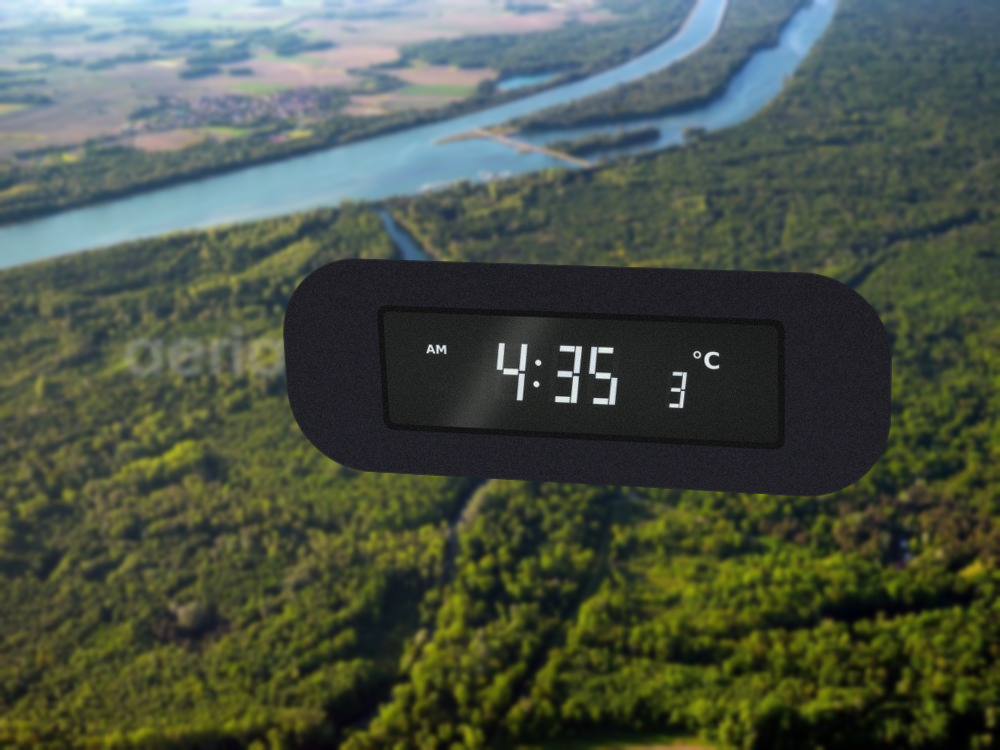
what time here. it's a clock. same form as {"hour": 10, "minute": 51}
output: {"hour": 4, "minute": 35}
